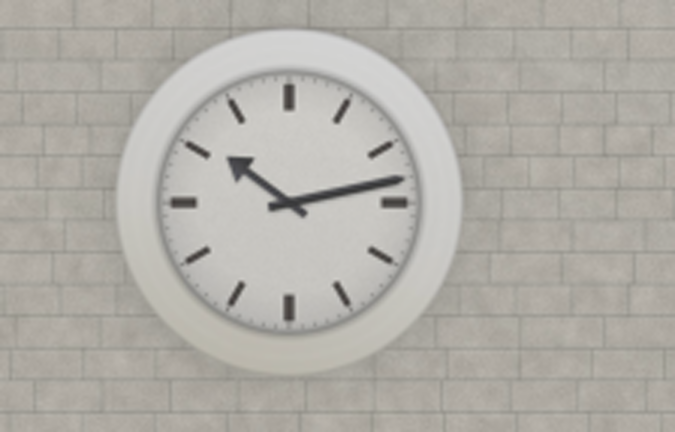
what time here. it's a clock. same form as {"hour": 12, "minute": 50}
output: {"hour": 10, "minute": 13}
